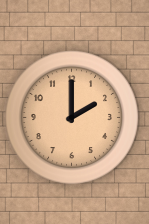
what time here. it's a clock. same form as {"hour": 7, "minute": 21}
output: {"hour": 2, "minute": 0}
